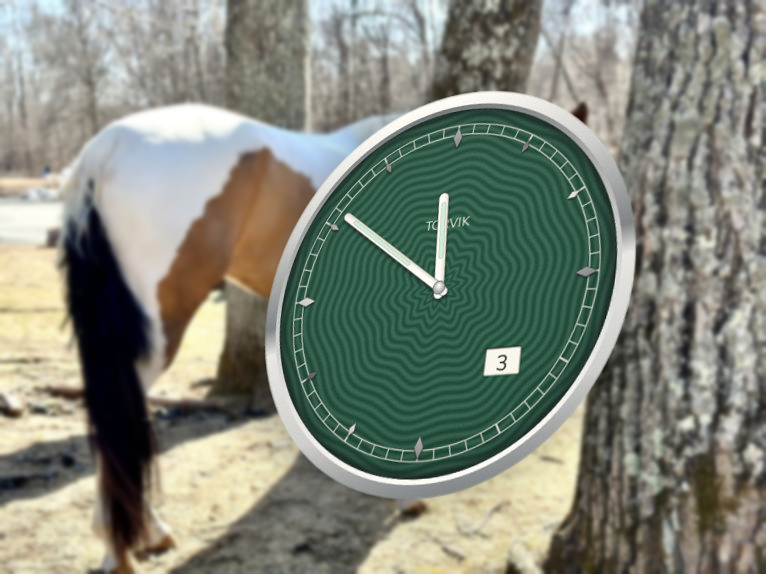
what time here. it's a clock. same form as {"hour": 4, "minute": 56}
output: {"hour": 11, "minute": 51}
